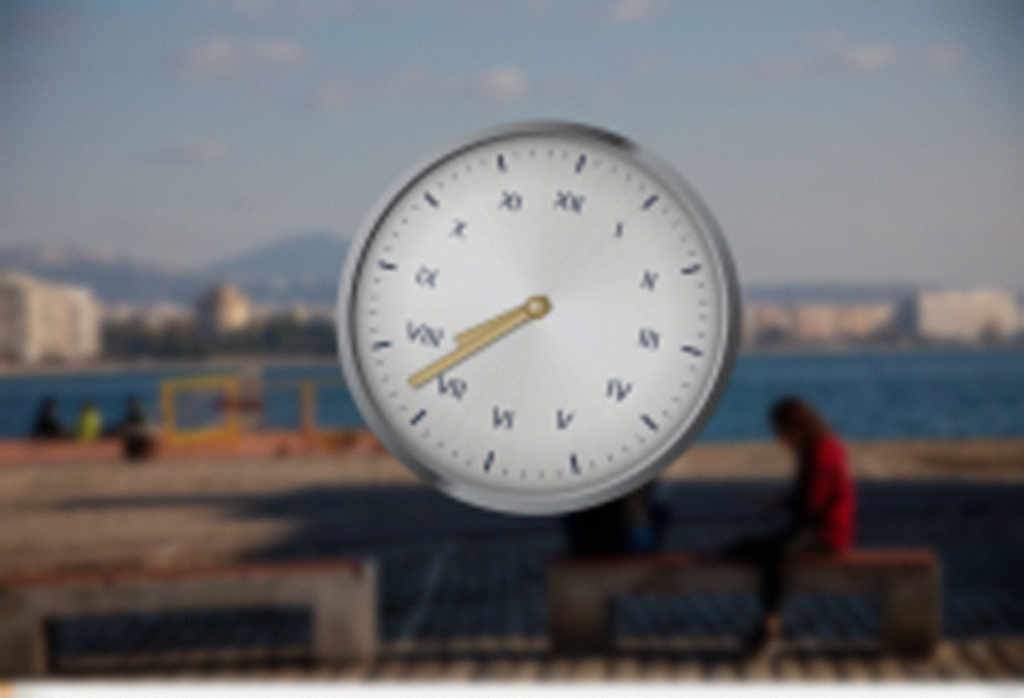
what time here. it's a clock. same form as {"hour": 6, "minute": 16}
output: {"hour": 7, "minute": 37}
